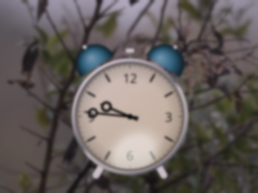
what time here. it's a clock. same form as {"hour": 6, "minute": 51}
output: {"hour": 9, "minute": 46}
